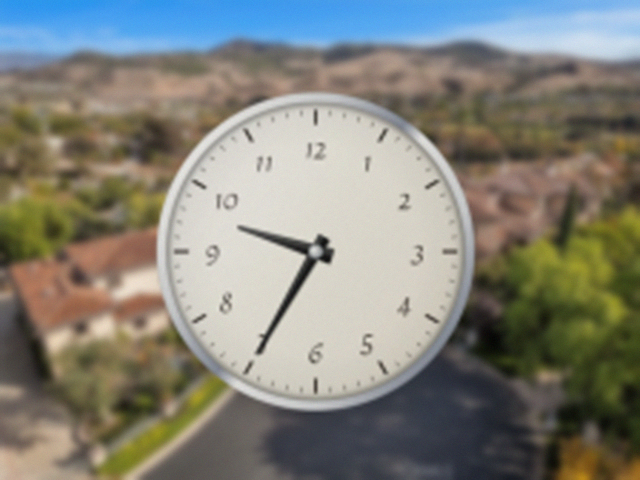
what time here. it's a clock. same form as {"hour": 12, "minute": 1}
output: {"hour": 9, "minute": 35}
